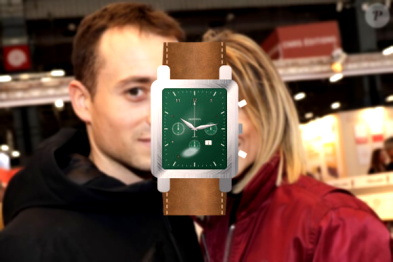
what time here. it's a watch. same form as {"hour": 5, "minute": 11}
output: {"hour": 10, "minute": 13}
